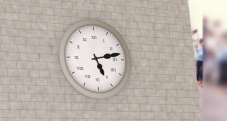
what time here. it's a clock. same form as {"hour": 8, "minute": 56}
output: {"hour": 5, "minute": 13}
